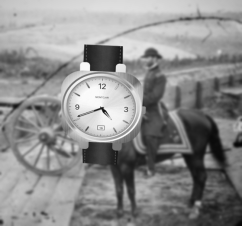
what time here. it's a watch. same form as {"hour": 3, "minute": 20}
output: {"hour": 4, "minute": 41}
